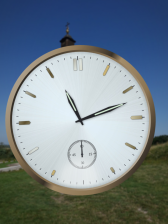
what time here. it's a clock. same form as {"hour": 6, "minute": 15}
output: {"hour": 11, "minute": 12}
